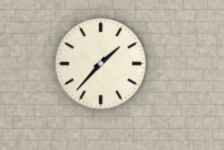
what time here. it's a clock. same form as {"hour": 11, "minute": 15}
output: {"hour": 1, "minute": 37}
